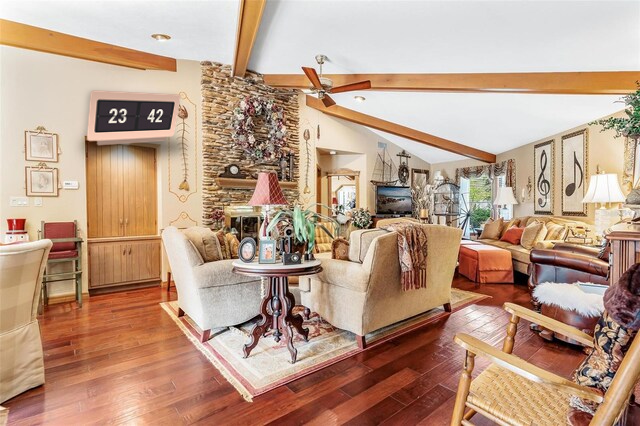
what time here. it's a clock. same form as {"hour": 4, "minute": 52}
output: {"hour": 23, "minute": 42}
